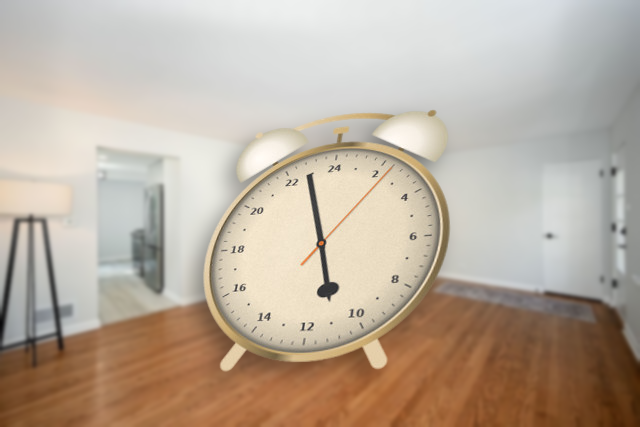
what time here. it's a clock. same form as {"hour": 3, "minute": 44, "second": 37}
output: {"hour": 10, "minute": 57, "second": 6}
